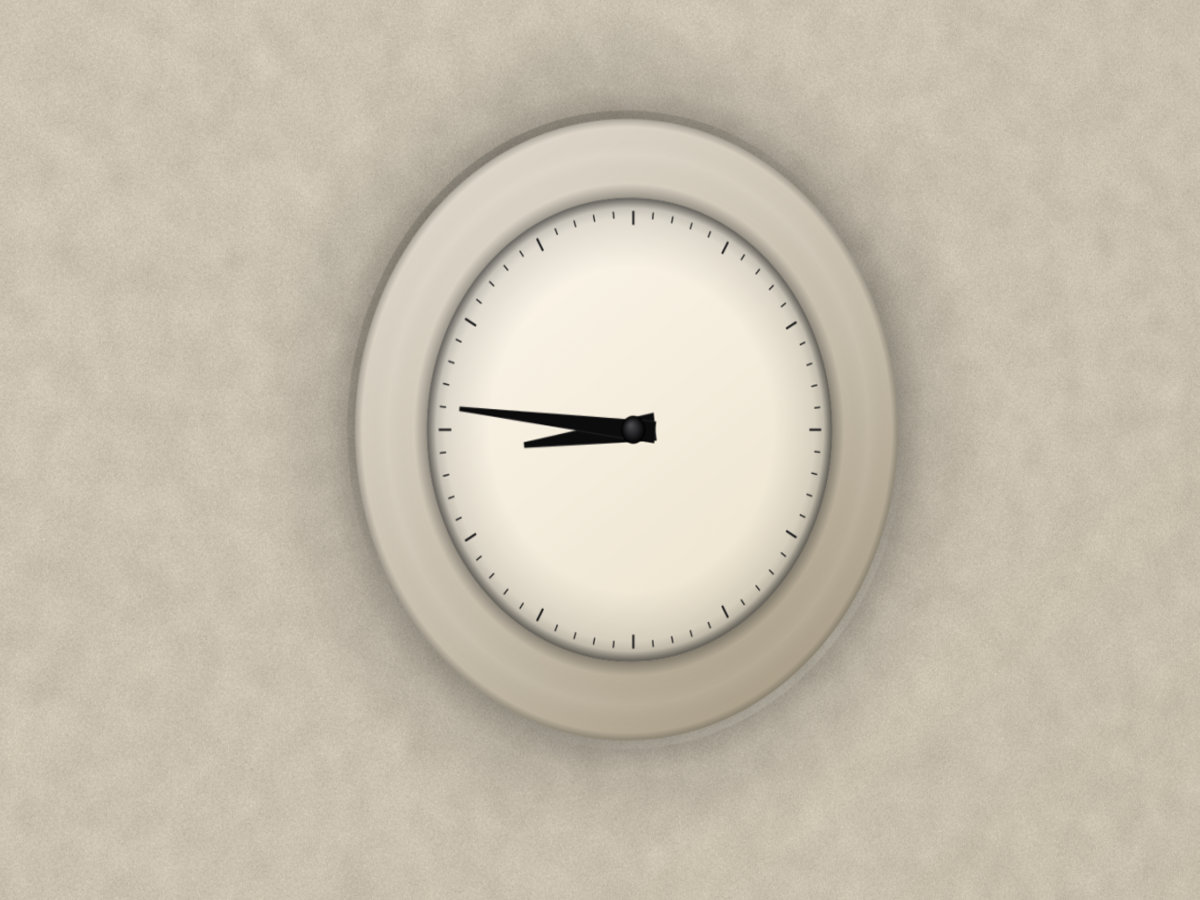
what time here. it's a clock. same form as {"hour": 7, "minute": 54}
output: {"hour": 8, "minute": 46}
